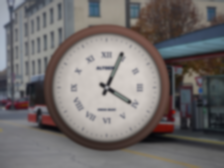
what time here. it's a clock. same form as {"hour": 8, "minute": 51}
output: {"hour": 4, "minute": 4}
